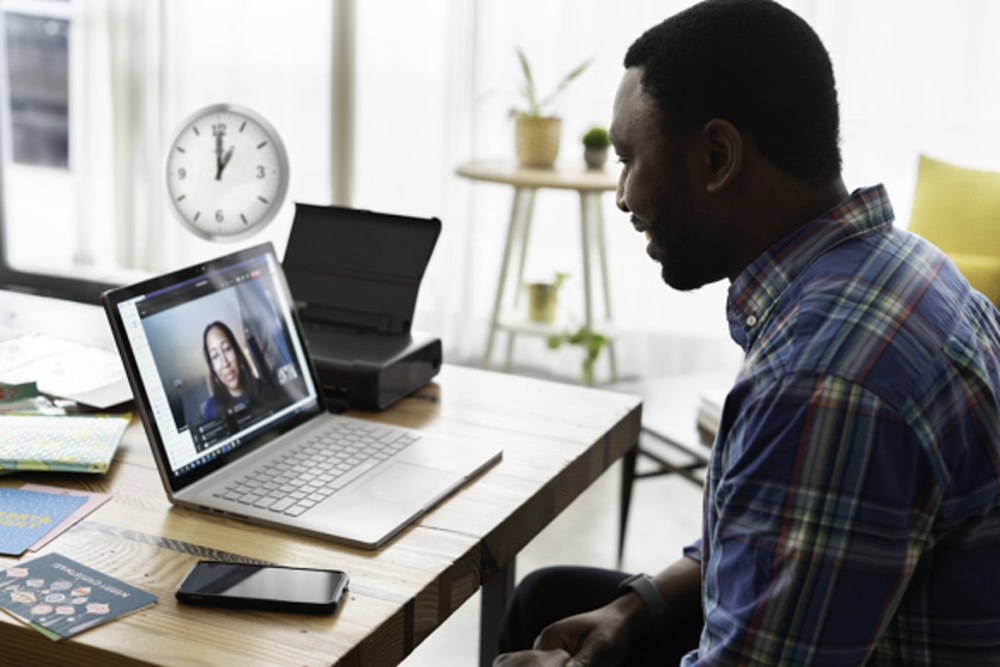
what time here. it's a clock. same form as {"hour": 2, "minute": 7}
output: {"hour": 1, "minute": 0}
